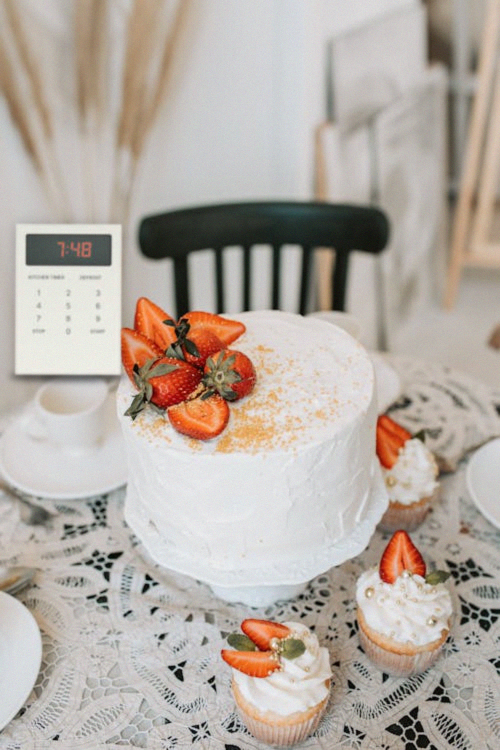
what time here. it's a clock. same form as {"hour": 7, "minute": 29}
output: {"hour": 7, "minute": 48}
